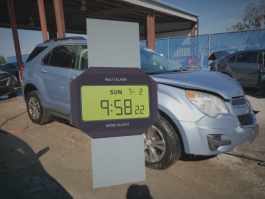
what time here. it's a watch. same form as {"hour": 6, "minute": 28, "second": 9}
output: {"hour": 9, "minute": 58, "second": 22}
